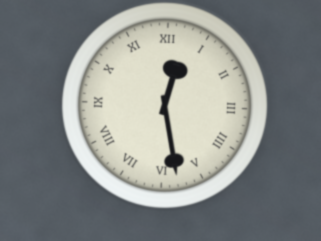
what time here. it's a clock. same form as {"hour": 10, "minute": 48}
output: {"hour": 12, "minute": 28}
